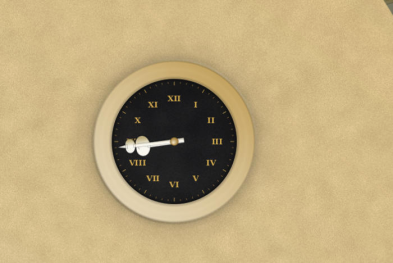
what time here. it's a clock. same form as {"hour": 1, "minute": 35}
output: {"hour": 8, "minute": 44}
